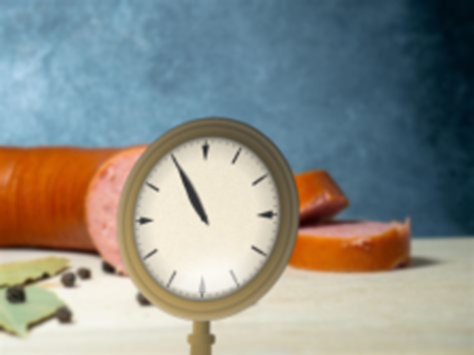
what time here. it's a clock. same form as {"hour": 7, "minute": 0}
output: {"hour": 10, "minute": 55}
